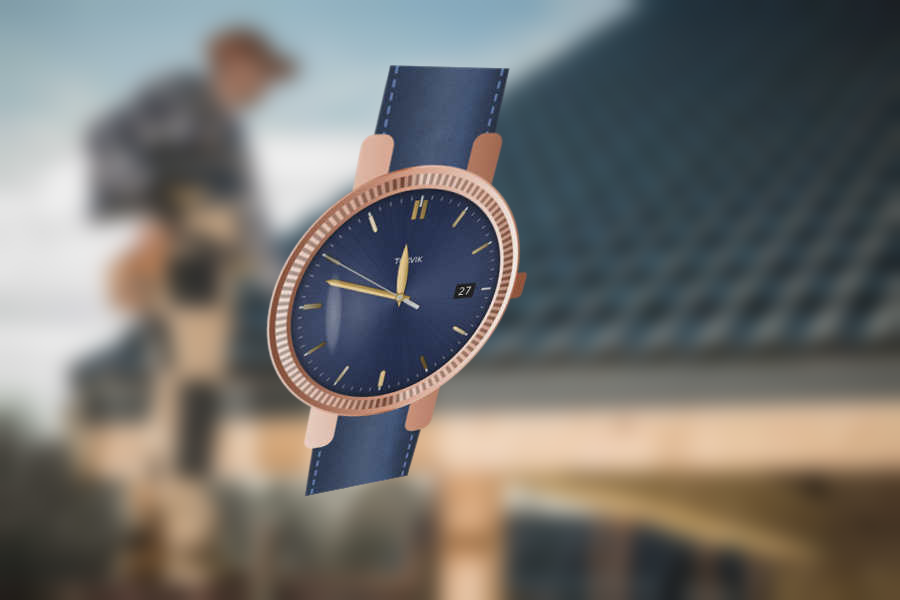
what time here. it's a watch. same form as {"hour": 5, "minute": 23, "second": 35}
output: {"hour": 11, "minute": 47, "second": 50}
